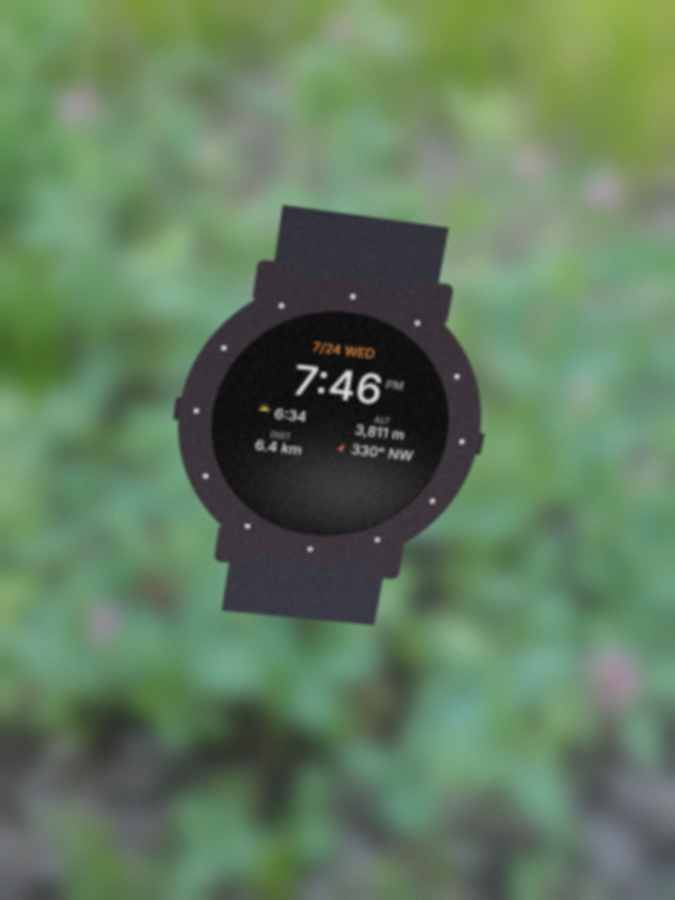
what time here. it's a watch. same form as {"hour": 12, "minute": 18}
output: {"hour": 7, "minute": 46}
